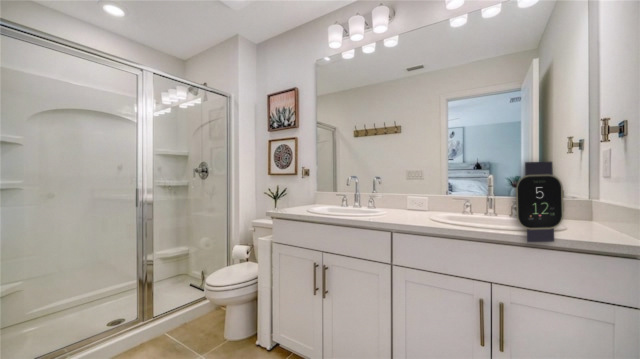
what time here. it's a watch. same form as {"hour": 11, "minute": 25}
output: {"hour": 5, "minute": 12}
